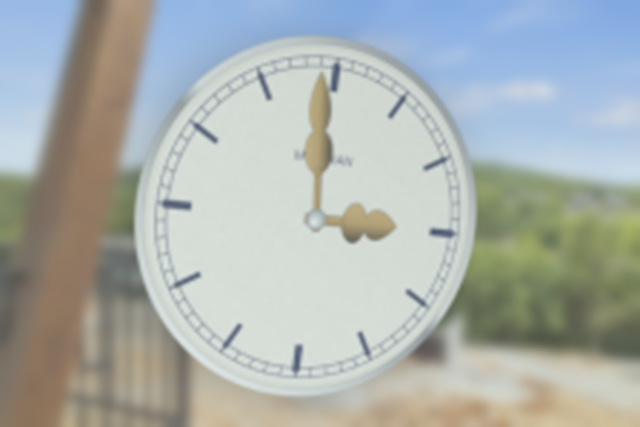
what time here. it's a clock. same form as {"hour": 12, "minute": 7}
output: {"hour": 2, "minute": 59}
